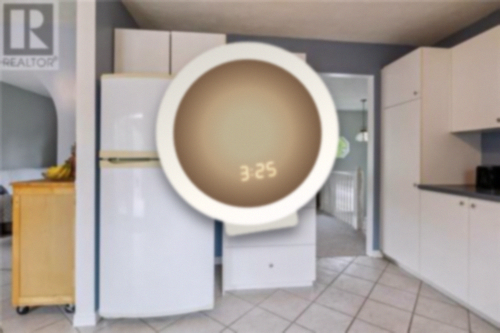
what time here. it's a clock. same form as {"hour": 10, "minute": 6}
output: {"hour": 3, "minute": 25}
